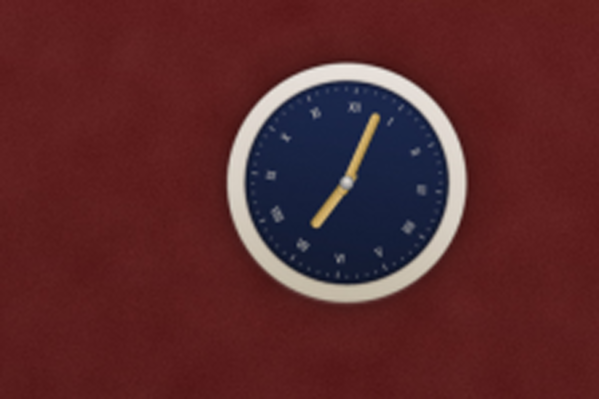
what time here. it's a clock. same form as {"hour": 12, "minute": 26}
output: {"hour": 7, "minute": 3}
